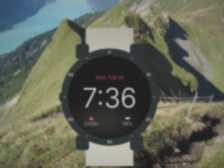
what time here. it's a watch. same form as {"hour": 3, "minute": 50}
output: {"hour": 7, "minute": 36}
